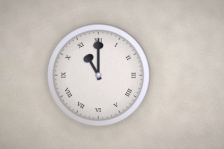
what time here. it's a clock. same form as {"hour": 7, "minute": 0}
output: {"hour": 11, "minute": 0}
